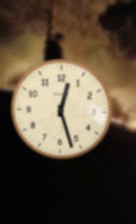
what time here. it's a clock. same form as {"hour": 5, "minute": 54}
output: {"hour": 12, "minute": 27}
